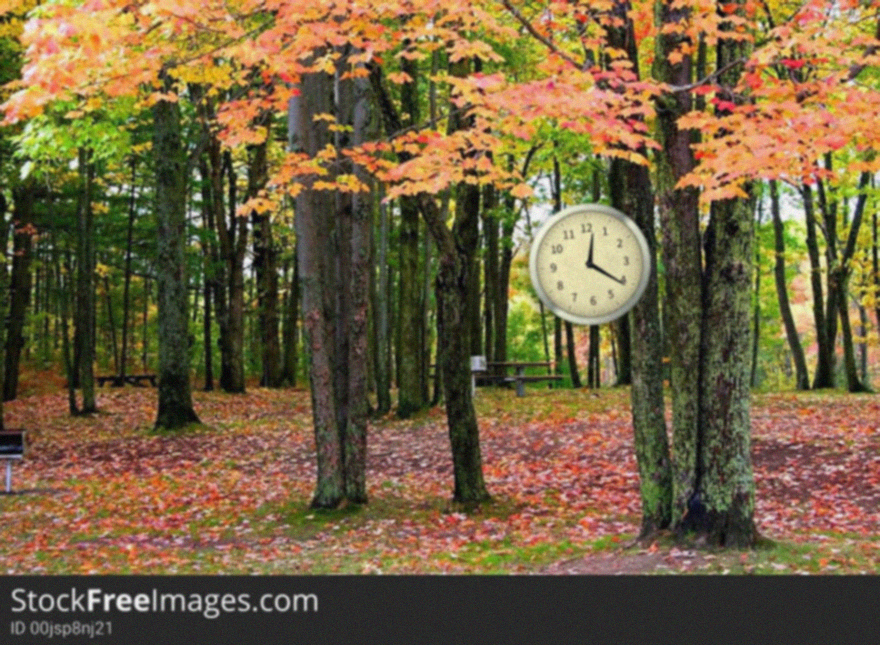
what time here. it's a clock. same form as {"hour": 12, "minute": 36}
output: {"hour": 12, "minute": 21}
